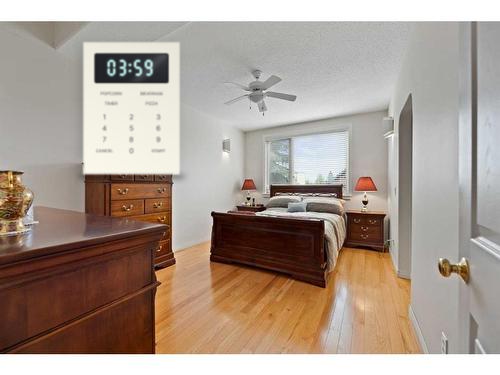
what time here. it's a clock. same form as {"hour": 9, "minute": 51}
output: {"hour": 3, "minute": 59}
